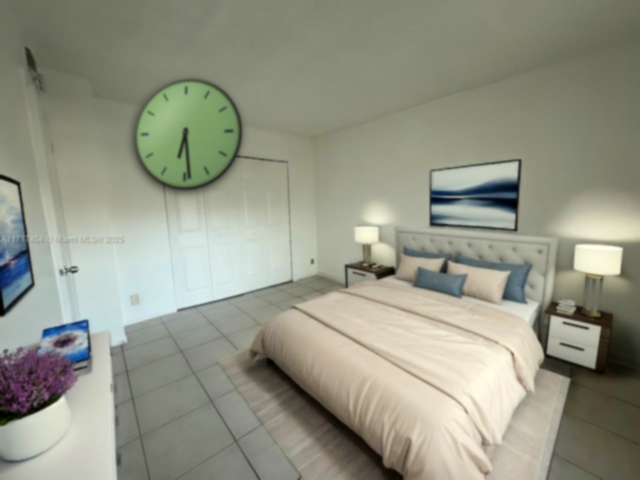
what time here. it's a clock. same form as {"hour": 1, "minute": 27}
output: {"hour": 6, "minute": 29}
